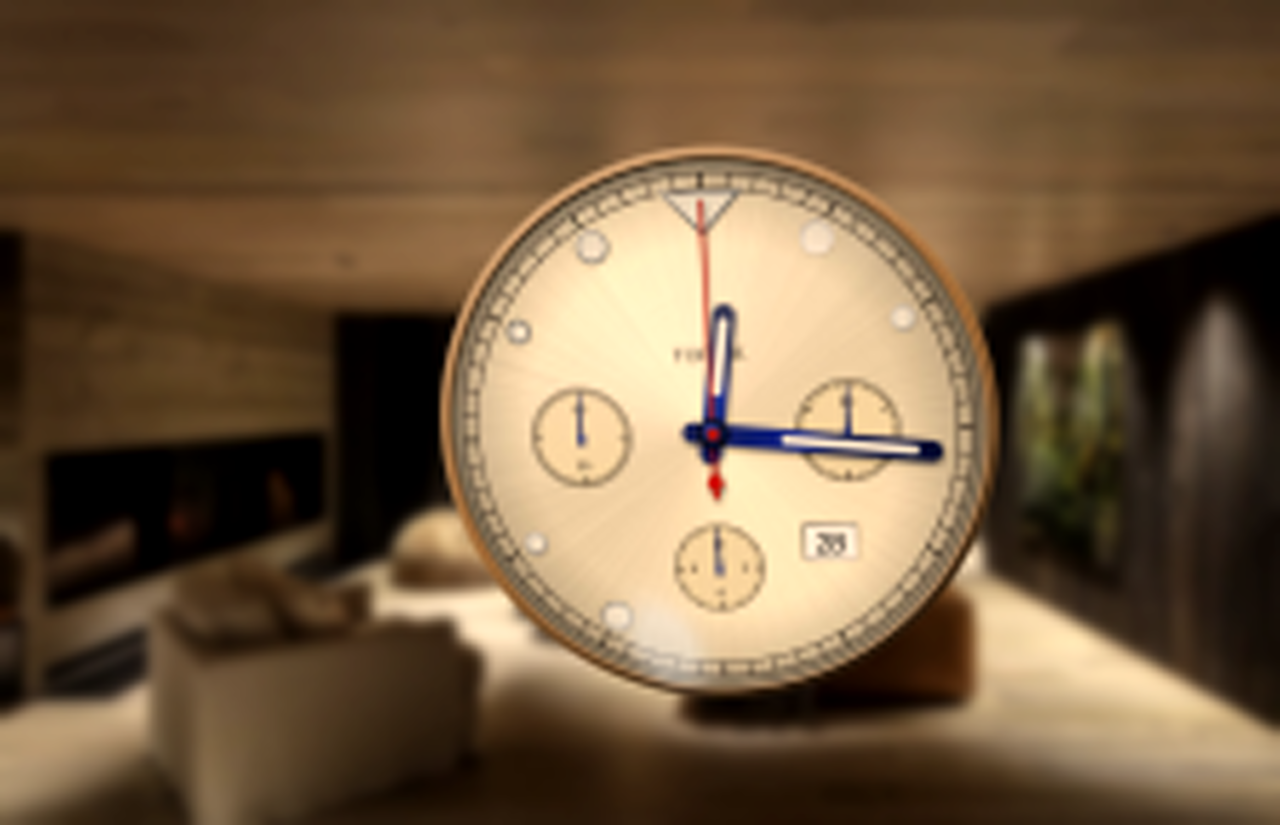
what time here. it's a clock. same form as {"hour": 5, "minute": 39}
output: {"hour": 12, "minute": 16}
